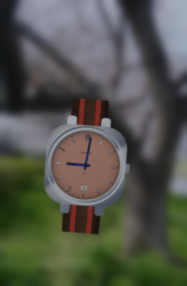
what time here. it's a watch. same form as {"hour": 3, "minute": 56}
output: {"hour": 9, "minute": 1}
